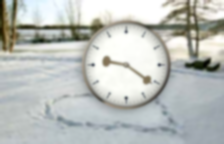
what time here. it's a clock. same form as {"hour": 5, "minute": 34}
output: {"hour": 9, "minute": 21}
